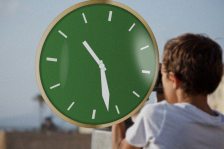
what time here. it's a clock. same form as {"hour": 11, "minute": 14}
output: {"hour": 10, "minute": 27}
